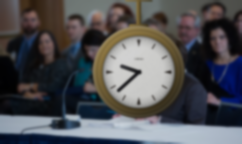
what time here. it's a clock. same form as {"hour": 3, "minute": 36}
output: {"hour": 9, "minute": 38}
